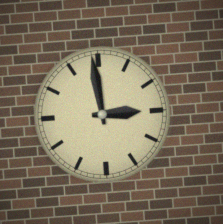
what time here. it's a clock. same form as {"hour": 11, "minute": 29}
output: {"hour": 2, "minute": 59}
